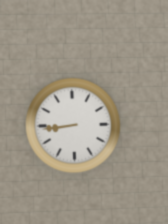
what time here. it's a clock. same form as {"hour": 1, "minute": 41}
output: {"hour": 8, "minute": 44}
